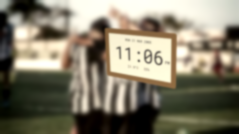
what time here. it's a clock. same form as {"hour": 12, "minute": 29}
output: {"hour": 11, "minute": 6}
